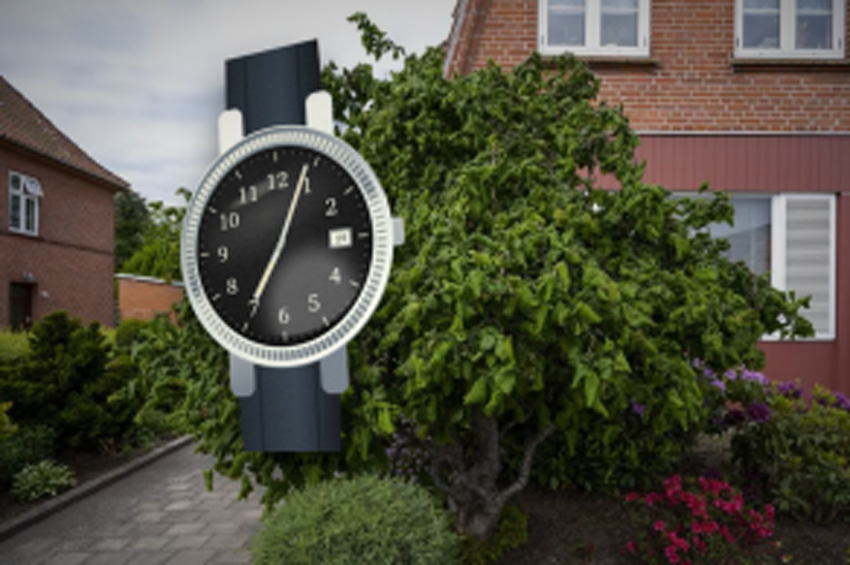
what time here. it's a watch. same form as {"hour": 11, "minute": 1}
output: {"hour": 7, "minute": 4}
